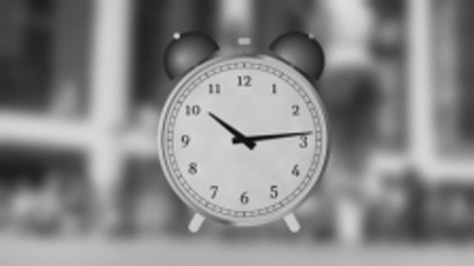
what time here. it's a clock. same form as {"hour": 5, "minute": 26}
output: {"hour": 10, "minute": 14}
